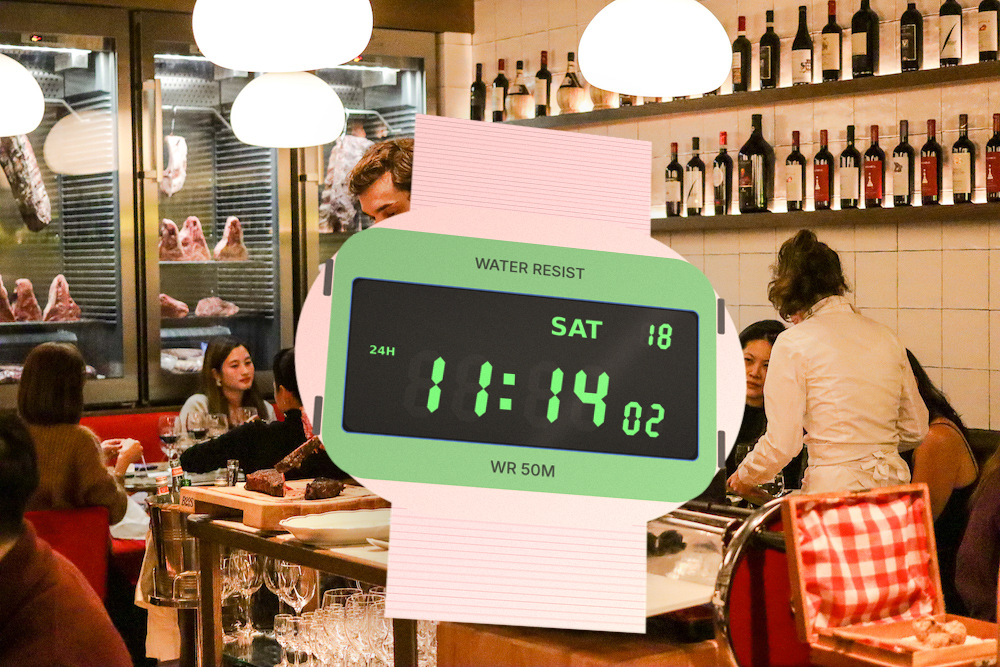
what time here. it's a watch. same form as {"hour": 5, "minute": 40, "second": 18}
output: {"hour": 11, "minute": 14, "second": 2}
